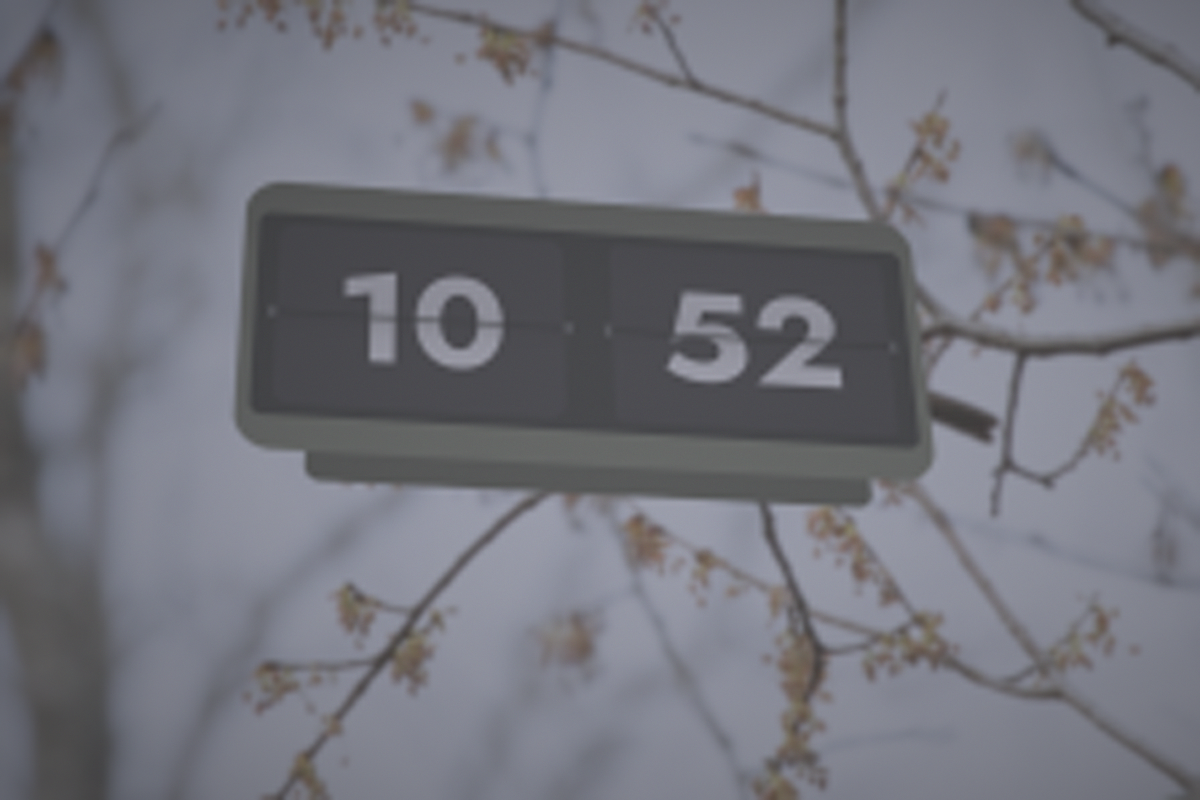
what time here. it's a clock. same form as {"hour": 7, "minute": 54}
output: {"hour": 10, "minute": 52}
